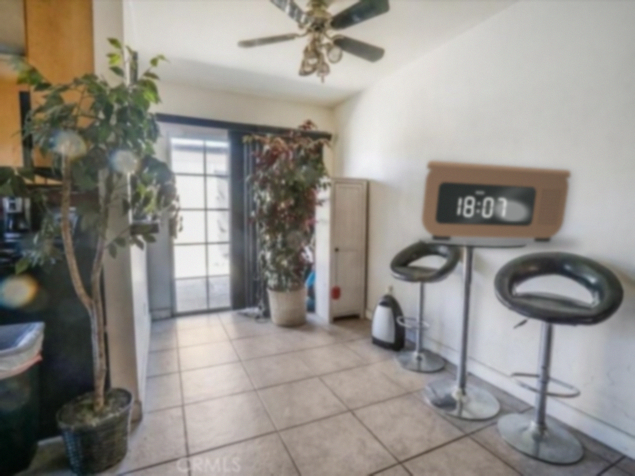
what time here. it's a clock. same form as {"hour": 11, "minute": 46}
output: {"hour": 18, "minute": 7}
